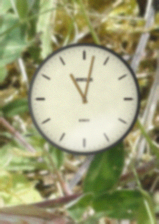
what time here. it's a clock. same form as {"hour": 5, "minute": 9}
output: {"hour": 11, "minute": 2}
